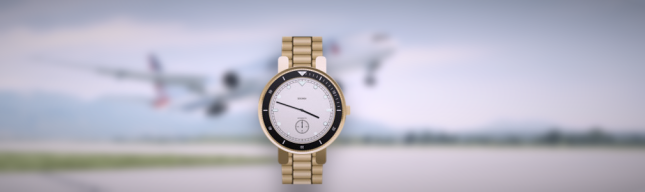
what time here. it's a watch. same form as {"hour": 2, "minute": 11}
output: {"hour": 3, "minute": 48}
